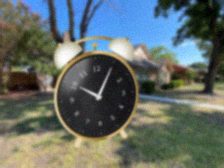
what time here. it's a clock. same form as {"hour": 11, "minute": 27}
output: {"hour": 10, "minute": 5}
